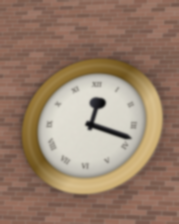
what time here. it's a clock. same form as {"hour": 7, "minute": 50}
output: {"hour": 12, "minute": 18}
